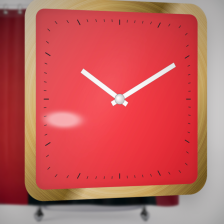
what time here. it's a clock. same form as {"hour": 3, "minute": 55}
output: {"hour": 10, "minute": 10}
